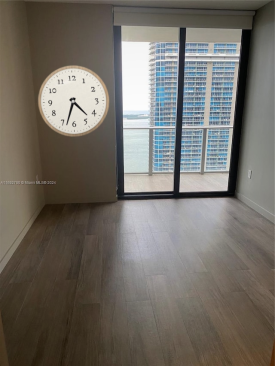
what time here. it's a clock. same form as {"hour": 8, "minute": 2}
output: {"hour": 4, "minute": 33}
